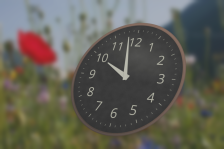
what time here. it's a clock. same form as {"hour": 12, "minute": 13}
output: {"hour": 9, "minute": 58}
